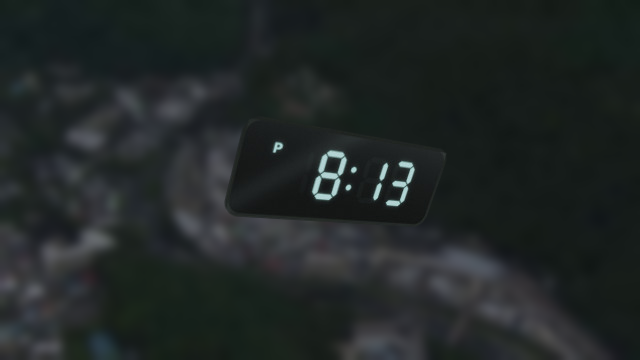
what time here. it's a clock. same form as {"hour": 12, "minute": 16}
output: {"hour": 8, "minute": 13}
